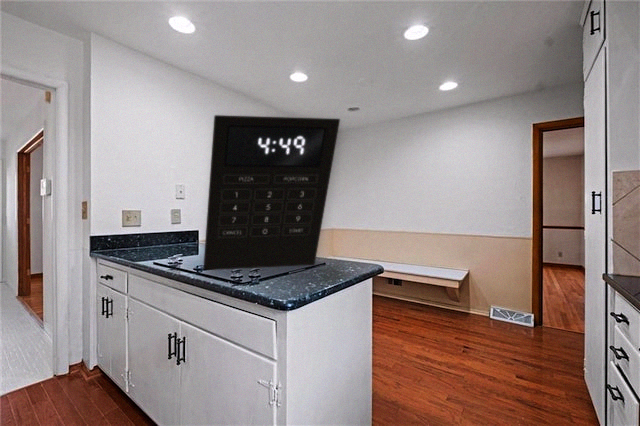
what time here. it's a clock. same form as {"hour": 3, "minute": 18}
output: {"hour": 4, "minute": 49}
